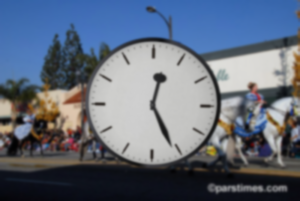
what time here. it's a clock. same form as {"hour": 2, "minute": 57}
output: {"hour": 12, "minute": 26}
